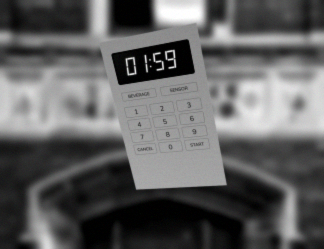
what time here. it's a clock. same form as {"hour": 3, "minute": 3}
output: {"hour": 1, "minute": 59}
